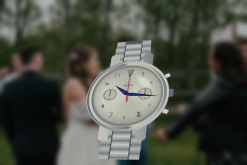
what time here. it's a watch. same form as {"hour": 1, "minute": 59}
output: {"hour": 10, "minute": 16}
